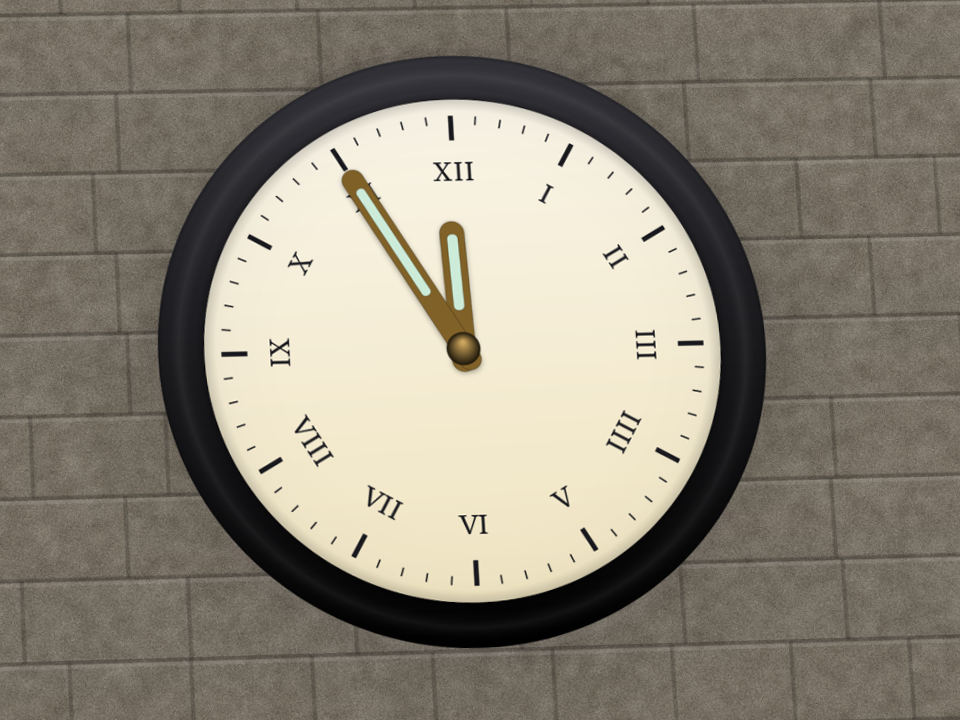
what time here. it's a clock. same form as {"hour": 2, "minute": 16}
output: {"hour": 11, "minute": 55}
